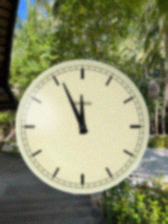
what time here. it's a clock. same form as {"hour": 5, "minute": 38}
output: {"hour": 11, "minute": 56}
